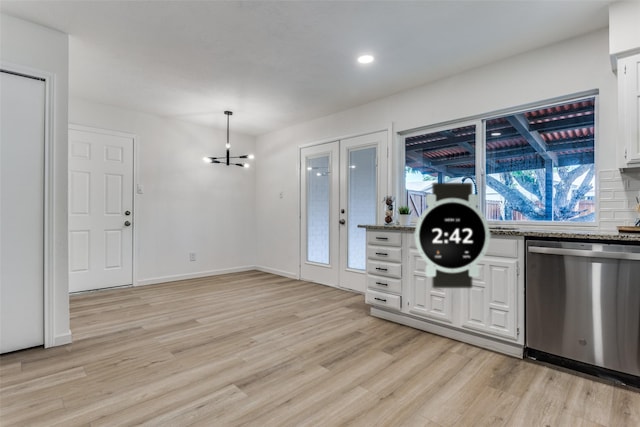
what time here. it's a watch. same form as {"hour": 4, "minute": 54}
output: {"hour": 2, "minute": 42}
